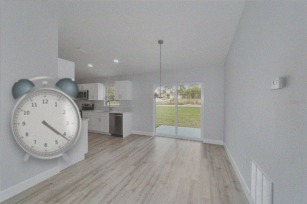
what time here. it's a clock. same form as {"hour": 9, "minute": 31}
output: {"hour": 4, "minute": 21}
